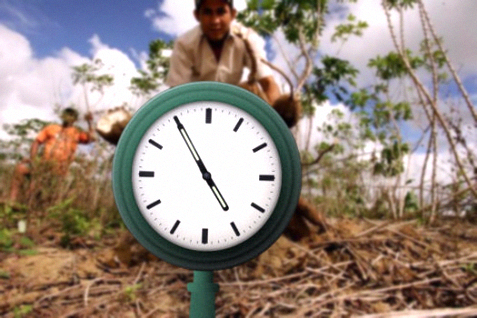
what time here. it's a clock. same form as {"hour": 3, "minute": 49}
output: {"hour": 4, "minute": 55}
